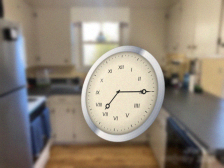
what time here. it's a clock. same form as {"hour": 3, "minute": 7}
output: {"hour": 7, "minute": 15}
